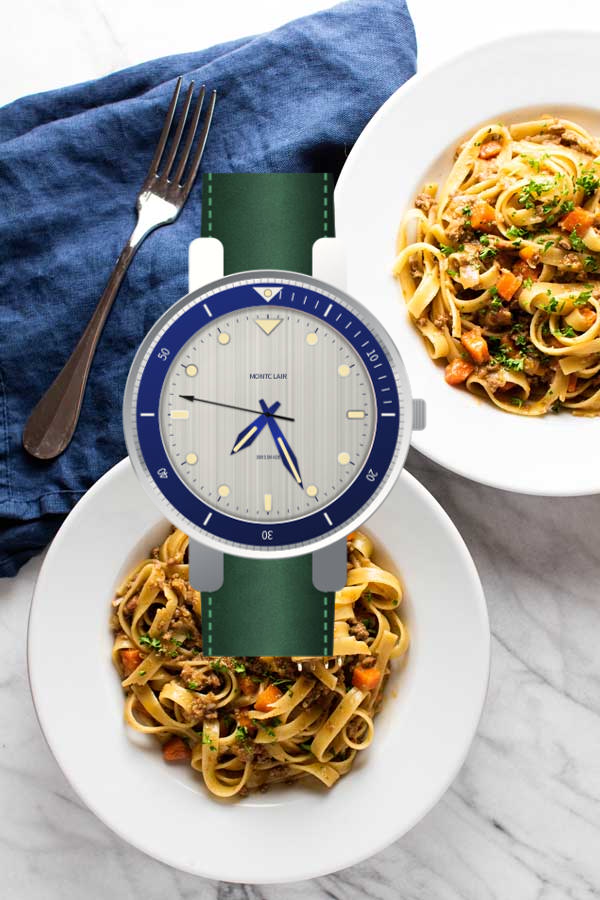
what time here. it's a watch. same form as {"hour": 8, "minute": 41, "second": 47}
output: {"hour": 7, "minute": 25, "second": 47}
